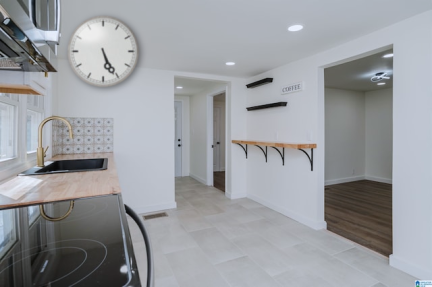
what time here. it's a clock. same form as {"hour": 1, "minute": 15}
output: {"hour": 5, "minute": 26}
